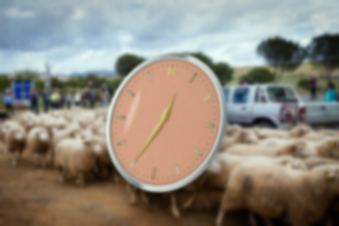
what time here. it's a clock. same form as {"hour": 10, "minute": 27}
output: {"hour": 12, "minute": 35}
